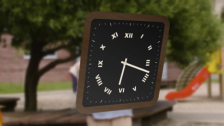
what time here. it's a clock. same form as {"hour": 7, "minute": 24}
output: {"hour": 6, "minute": 18}
